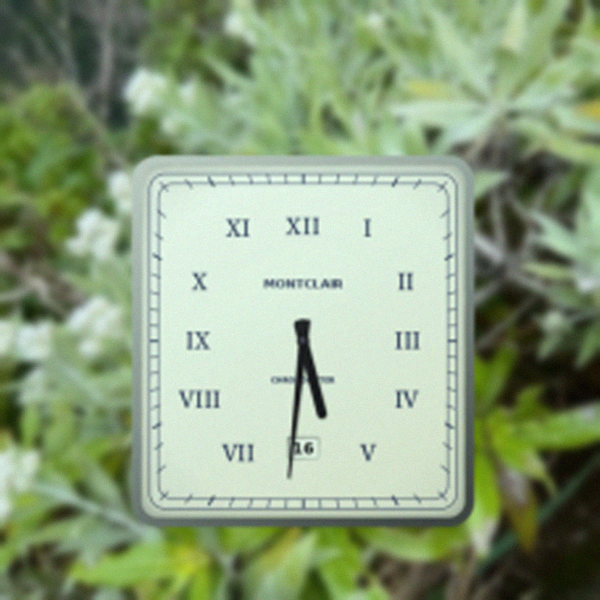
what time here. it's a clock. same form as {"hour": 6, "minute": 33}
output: {"hour": 5, "minute": 31}
